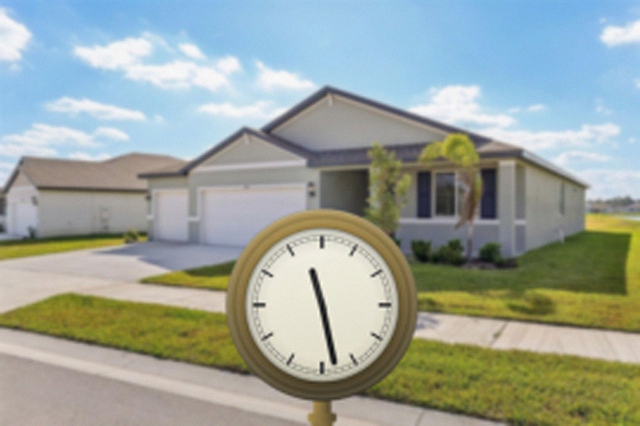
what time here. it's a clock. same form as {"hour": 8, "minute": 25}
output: {"hour": 11, "minute": 28}
